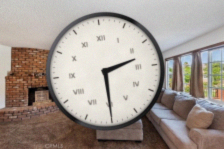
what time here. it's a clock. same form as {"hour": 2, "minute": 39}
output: {"hour": 2, "minute": 30}
